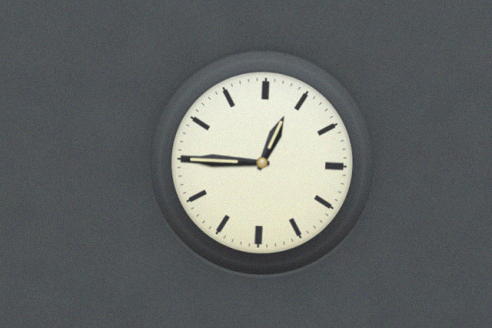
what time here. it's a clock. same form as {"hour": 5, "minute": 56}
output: {"hour": 12, "minute": 45}
